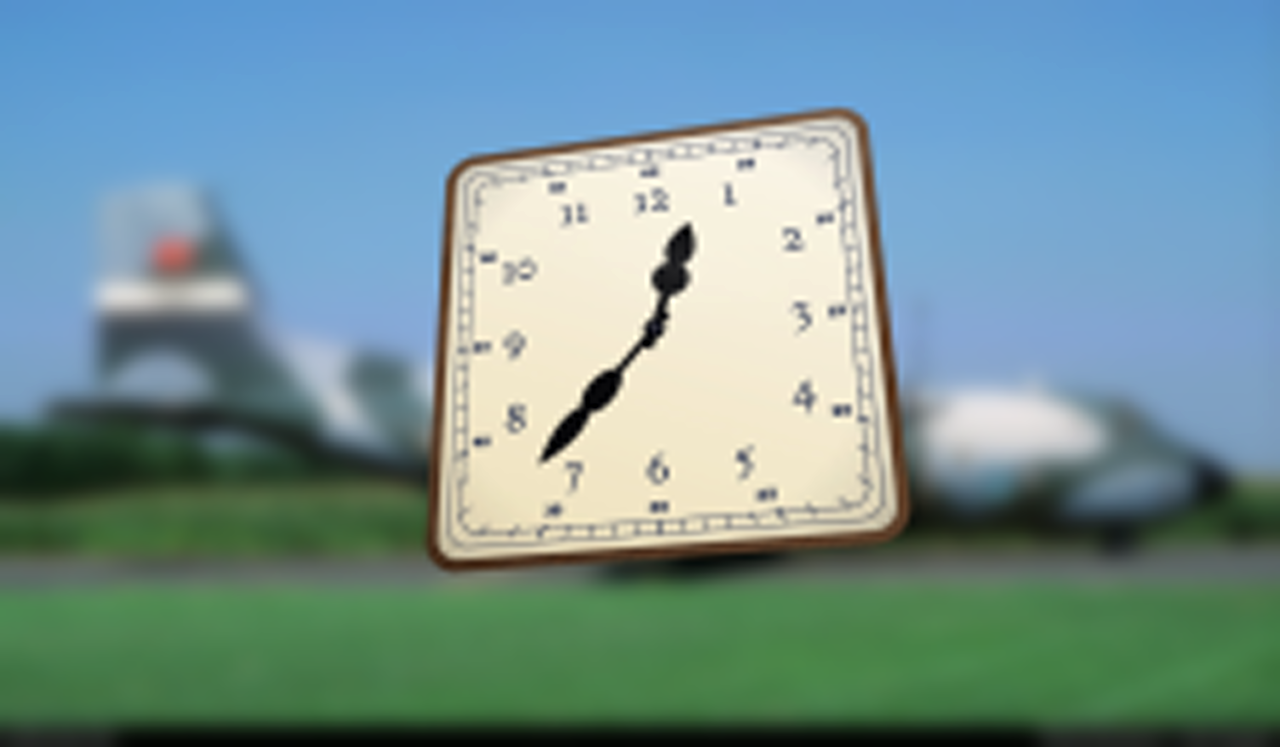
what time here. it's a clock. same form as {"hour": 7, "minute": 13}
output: {"hour": 12, "minute": 37}
